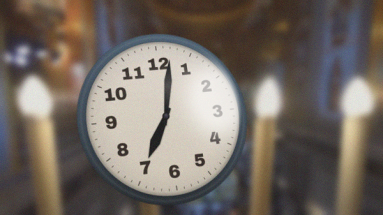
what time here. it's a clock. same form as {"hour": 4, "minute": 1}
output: {"hour": 7, "minute": 2}
